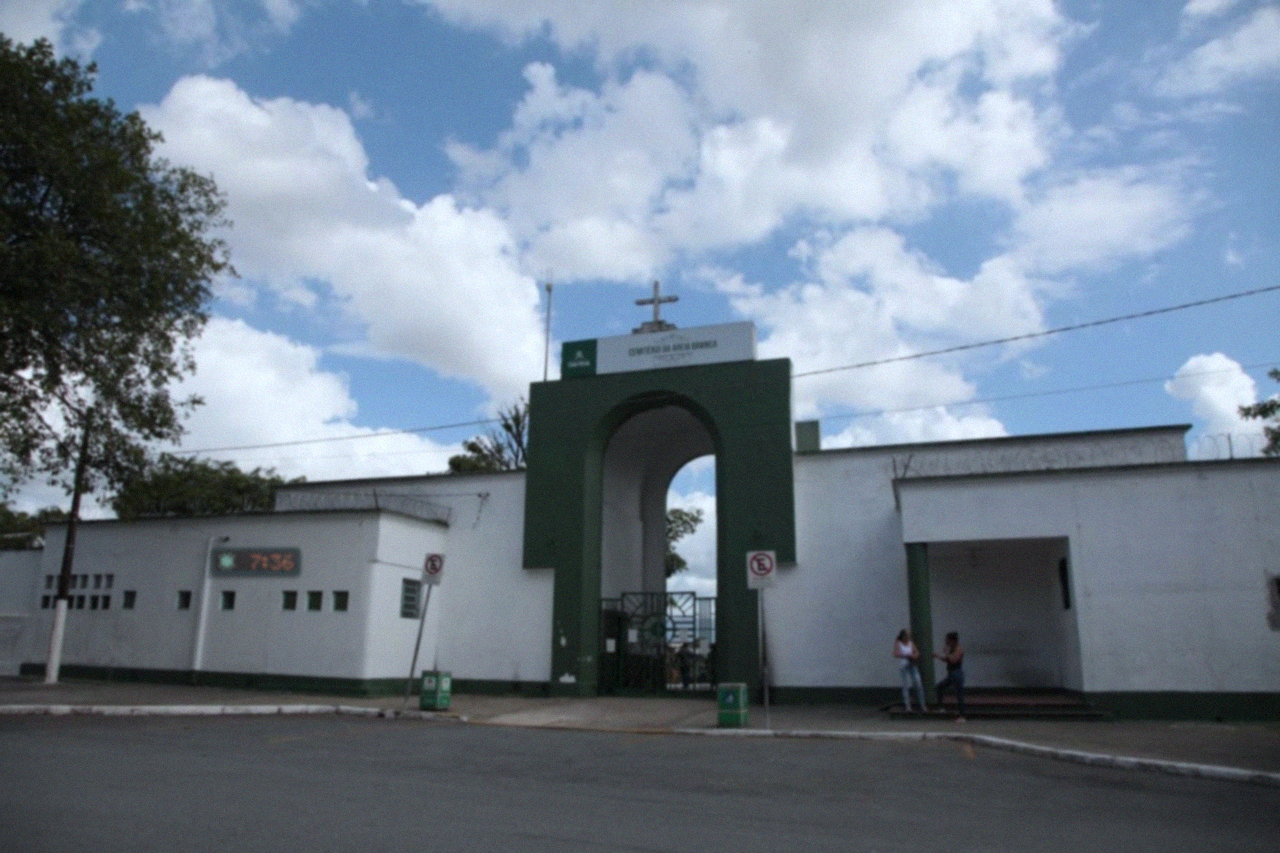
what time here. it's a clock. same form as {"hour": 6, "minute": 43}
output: {"hour": 7, "minute": 36}
